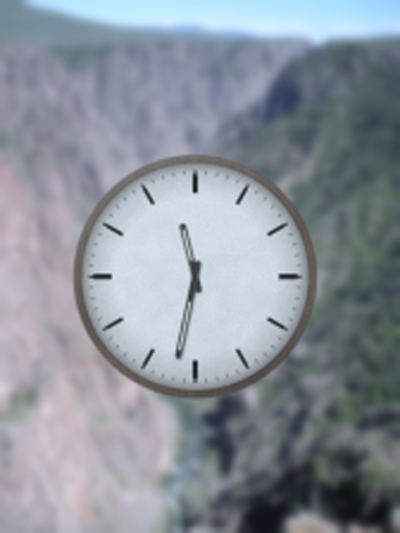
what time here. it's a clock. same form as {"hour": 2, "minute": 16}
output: {"hour": 11, "minute": 32}
